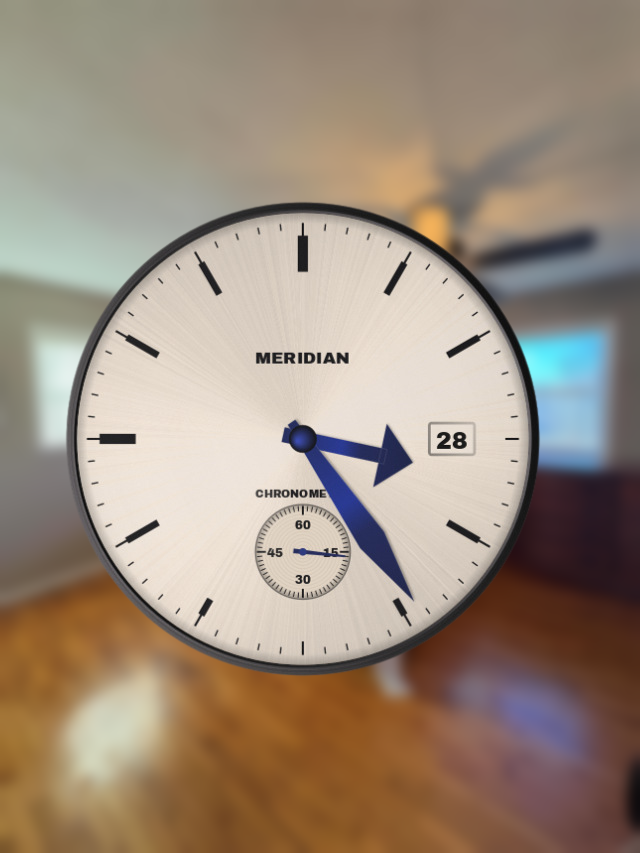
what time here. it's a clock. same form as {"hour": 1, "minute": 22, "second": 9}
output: {"hour": 3, "minute": 24, "second": 16}
